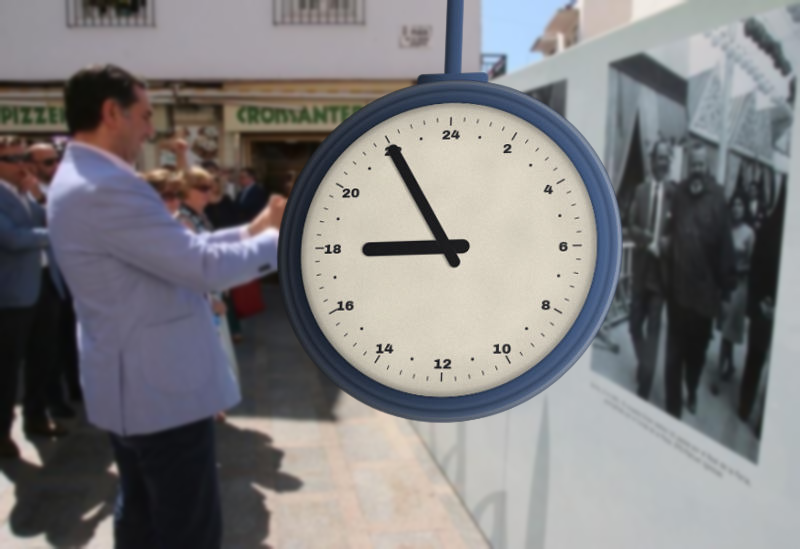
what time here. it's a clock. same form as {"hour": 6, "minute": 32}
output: {"hour": 17, "minute": 55}
